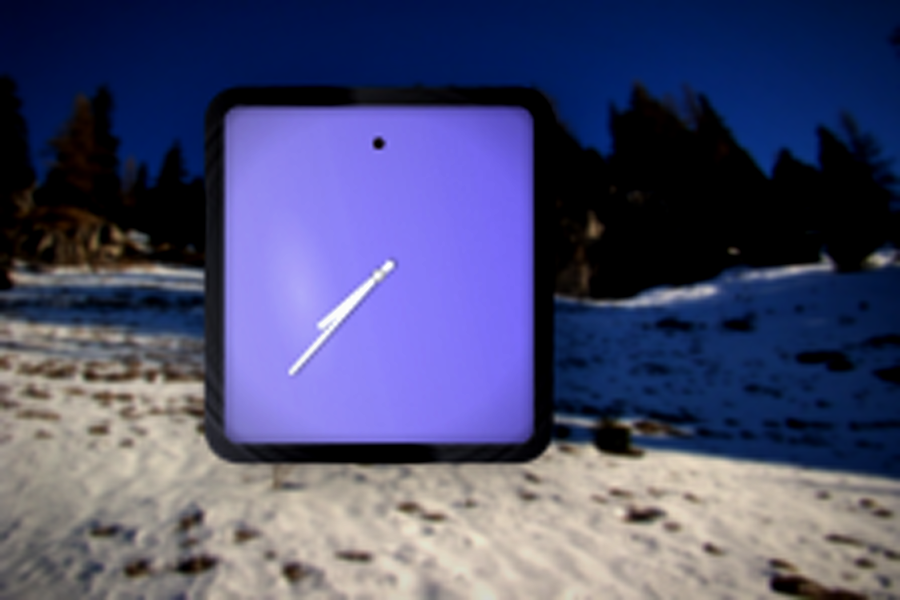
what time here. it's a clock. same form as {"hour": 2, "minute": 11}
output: {"hour": 7, "minute": 37}
